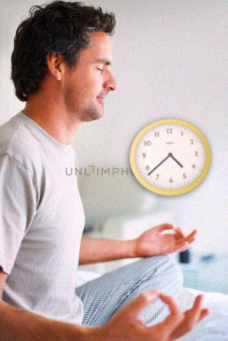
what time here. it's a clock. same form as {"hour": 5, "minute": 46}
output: {"hour": 4, "minute": 38}
